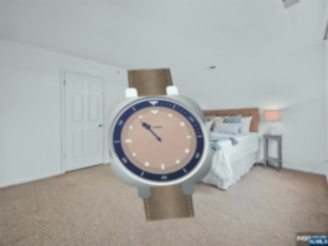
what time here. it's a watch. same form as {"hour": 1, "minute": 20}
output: {"hour": 10, "minute": 54}
